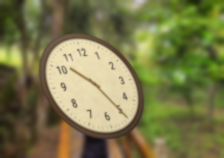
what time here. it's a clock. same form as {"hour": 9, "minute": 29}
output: {"hour": 10, "minute": 25}
